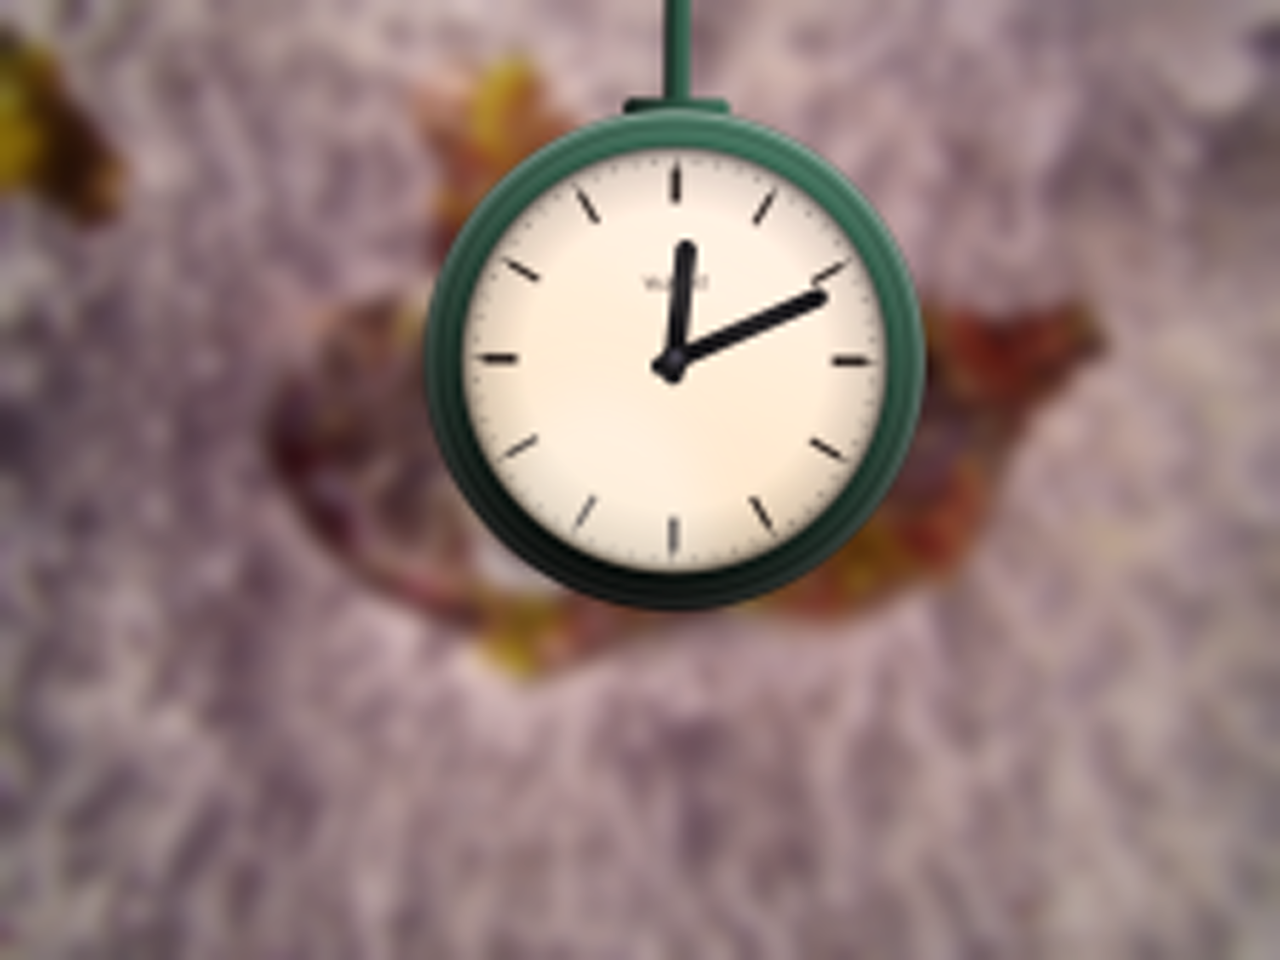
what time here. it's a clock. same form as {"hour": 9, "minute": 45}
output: {"hour": 12, "minute": 11}
